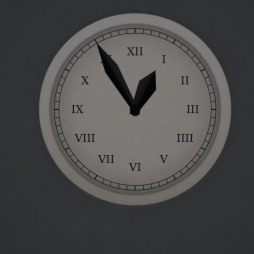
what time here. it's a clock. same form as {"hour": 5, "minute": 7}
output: {"hour": 12, "minute": 55}
